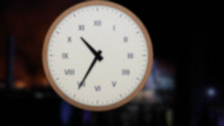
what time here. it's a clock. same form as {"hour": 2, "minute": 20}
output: {"hour": 10, "minute": 35}
